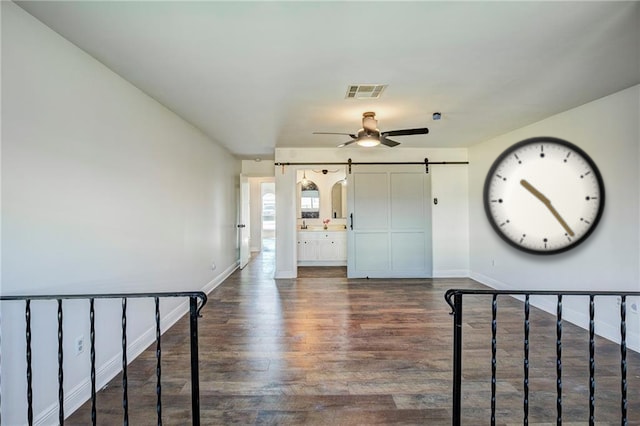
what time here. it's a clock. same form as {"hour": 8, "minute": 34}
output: {"hour": 10, "minute": 24}
